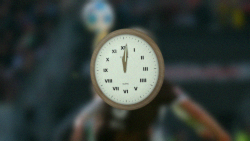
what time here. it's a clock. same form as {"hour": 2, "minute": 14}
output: {"hour": 12, "minute": 1}
